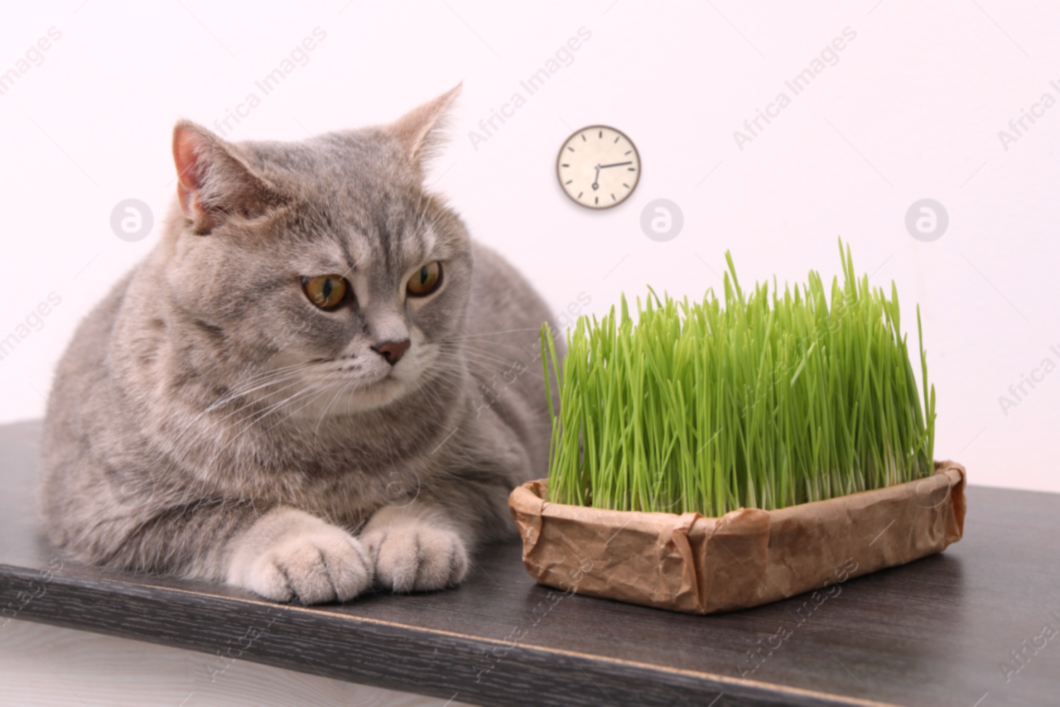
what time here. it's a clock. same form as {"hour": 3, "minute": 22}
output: {"hour": 6, "minute": 13}
